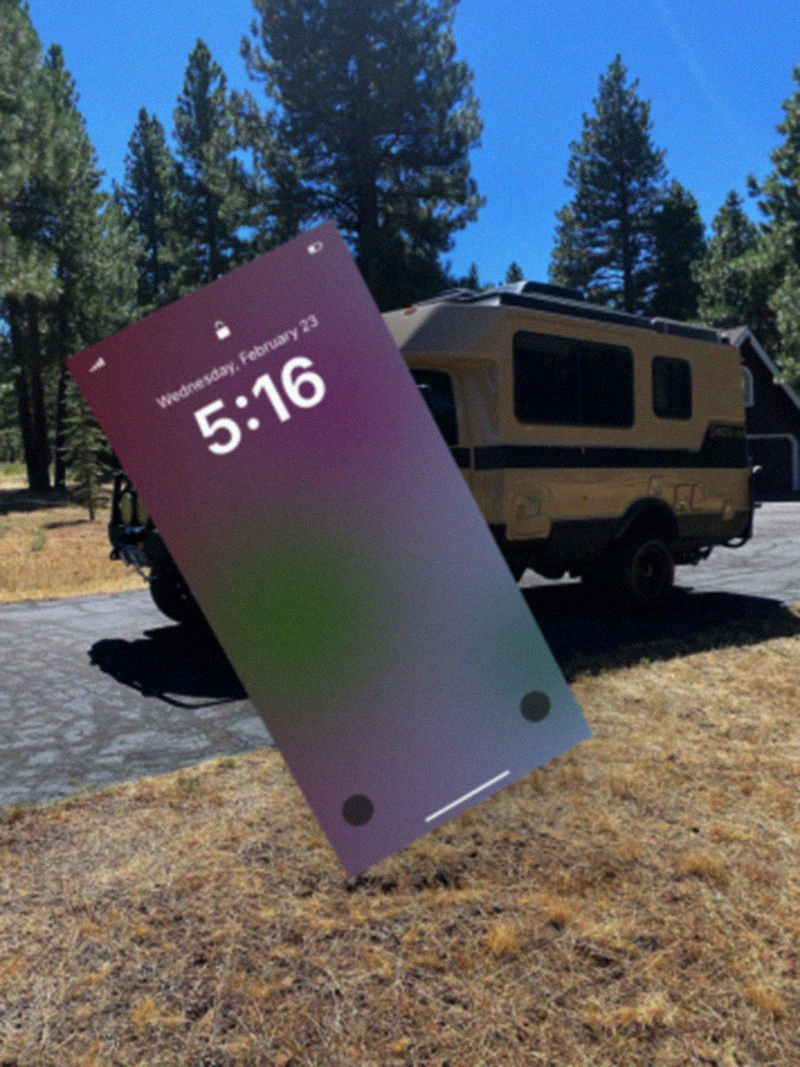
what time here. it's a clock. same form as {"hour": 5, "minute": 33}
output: {"hour": 5, "minute": 16}
